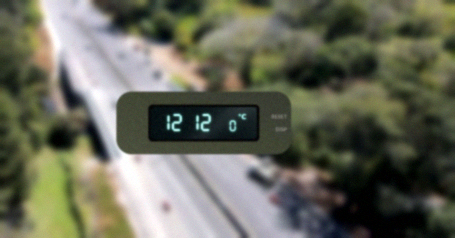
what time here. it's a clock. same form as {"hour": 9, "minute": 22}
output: {"hour": 12, "minute": 12}
